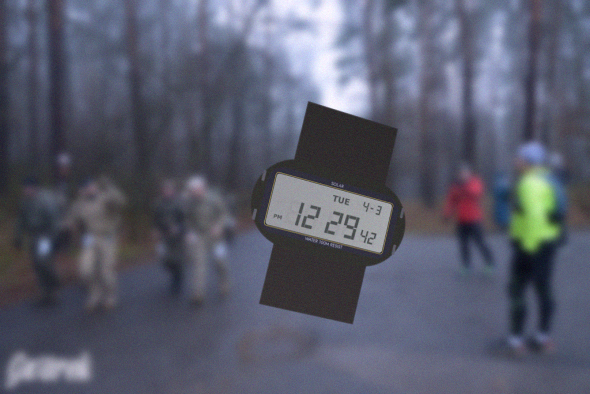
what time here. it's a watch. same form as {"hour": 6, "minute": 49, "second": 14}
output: {"hour": 12, "minute": 29, "second": 42}
